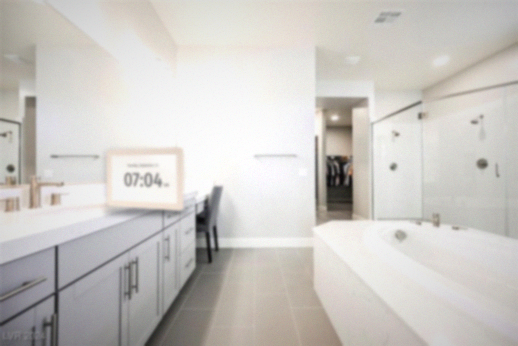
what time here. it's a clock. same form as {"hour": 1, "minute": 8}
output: {"hour": 7, "minute": 4}
